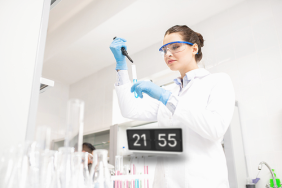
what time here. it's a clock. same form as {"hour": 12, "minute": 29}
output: {"hour": 21, "minute": 55}
